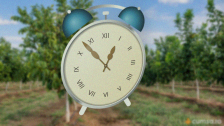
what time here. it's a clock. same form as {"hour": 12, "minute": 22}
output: {"hour": 12, "minute": 53}
